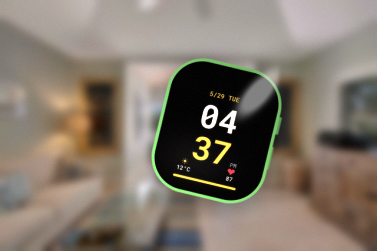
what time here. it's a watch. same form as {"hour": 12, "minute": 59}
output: {"hour": 4, "minute": 37}
